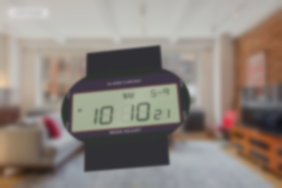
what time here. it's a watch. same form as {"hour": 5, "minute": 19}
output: {"hour": 10, "minute": 10}
